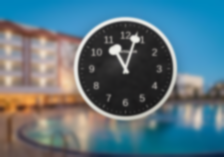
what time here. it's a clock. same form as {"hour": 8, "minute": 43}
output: {"hour": 11, "minute": 3}
